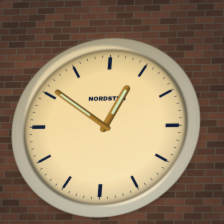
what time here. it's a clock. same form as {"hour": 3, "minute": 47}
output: {"hour": 12, "minute": 51}
